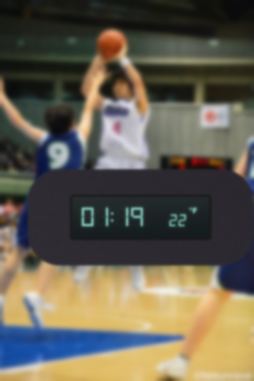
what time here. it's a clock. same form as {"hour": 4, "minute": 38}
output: {"hour": 1, "minute": 19}
